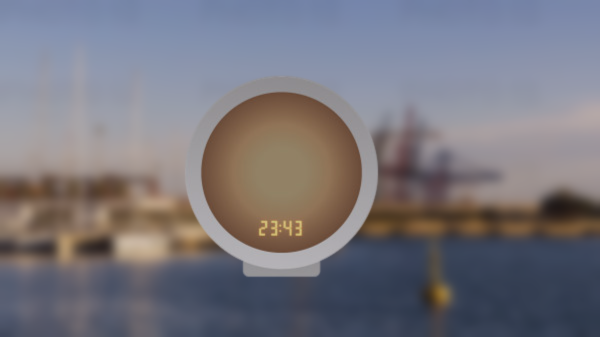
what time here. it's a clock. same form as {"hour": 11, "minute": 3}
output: {"hour": 23, "minute": 43}
